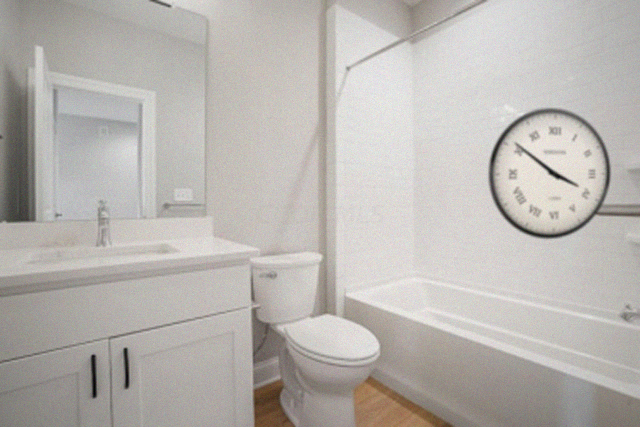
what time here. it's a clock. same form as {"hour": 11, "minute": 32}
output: {"hour": 3, "minute": 51}
